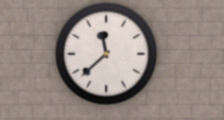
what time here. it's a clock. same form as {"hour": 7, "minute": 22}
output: {"hour": 11, "minute": 38}
